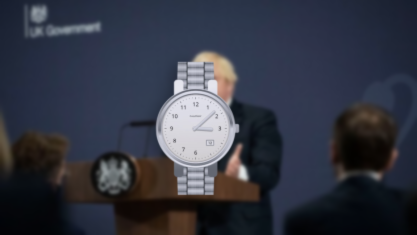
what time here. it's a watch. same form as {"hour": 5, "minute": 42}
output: {"hour": 3, "minute": 8}
